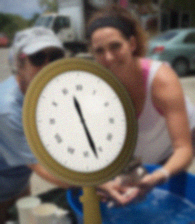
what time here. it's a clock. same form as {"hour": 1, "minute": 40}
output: {"hour": 11, "minute": 27}
